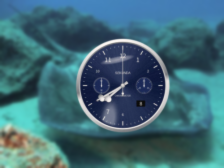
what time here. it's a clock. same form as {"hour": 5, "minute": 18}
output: {"hour": 7, "minute": 40}
